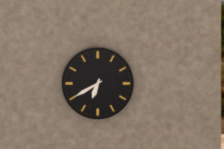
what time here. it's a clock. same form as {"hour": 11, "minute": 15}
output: {"hour": 6, "minute": 40}
